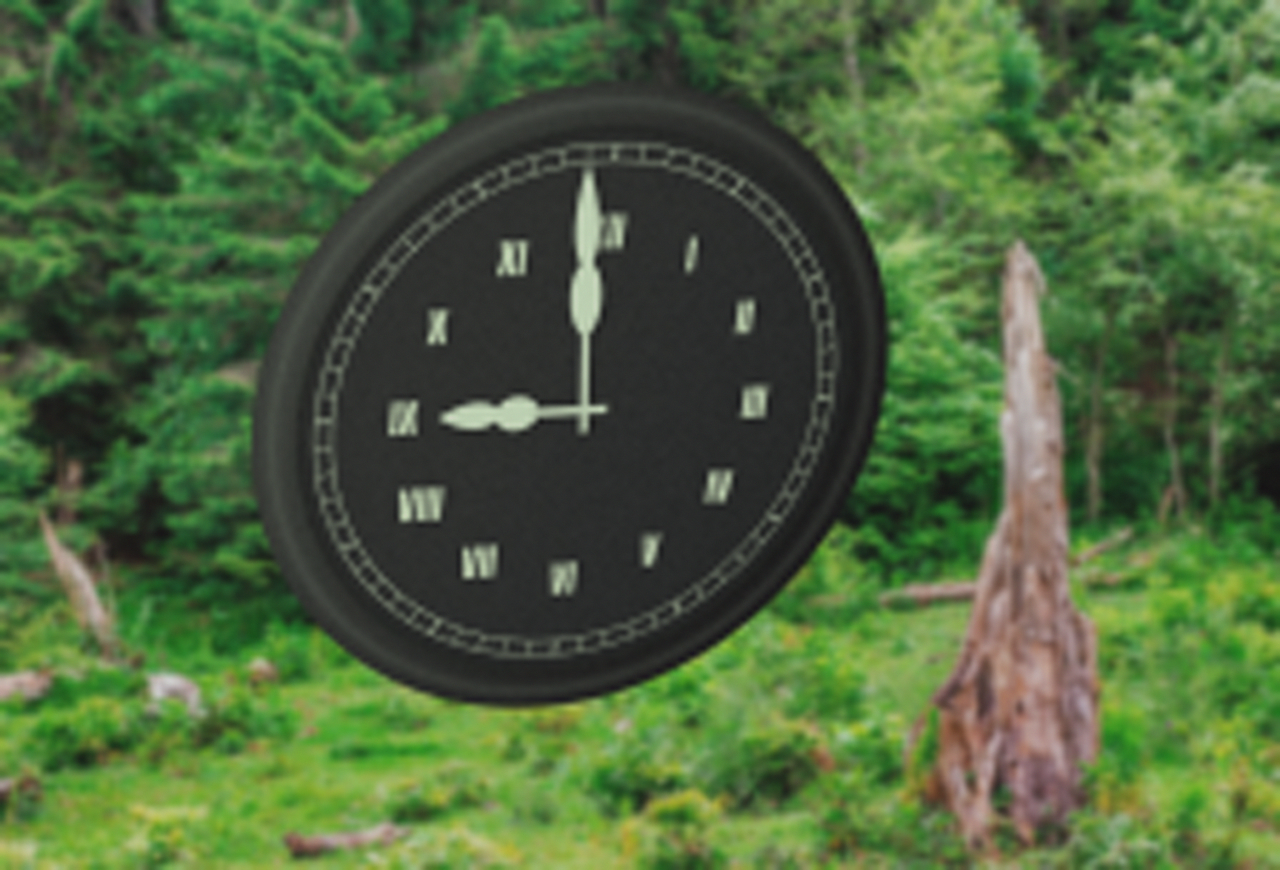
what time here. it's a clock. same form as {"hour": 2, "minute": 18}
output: {"hour": 8, "minute": 59}
